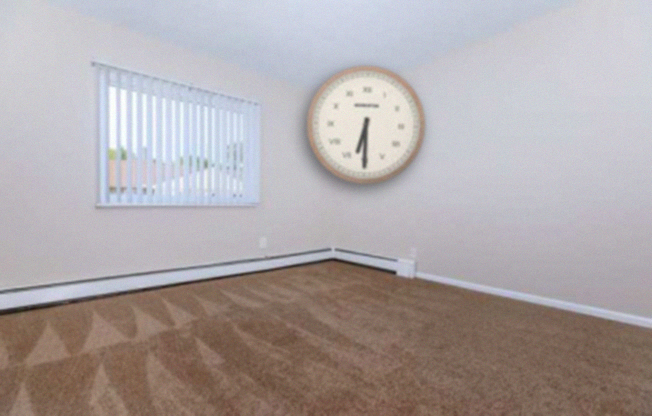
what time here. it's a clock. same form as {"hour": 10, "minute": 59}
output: {"hour": 6, "minute": 30}
